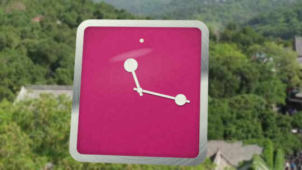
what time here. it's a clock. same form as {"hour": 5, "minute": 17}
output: {"hour": 11, "minute": 17}
